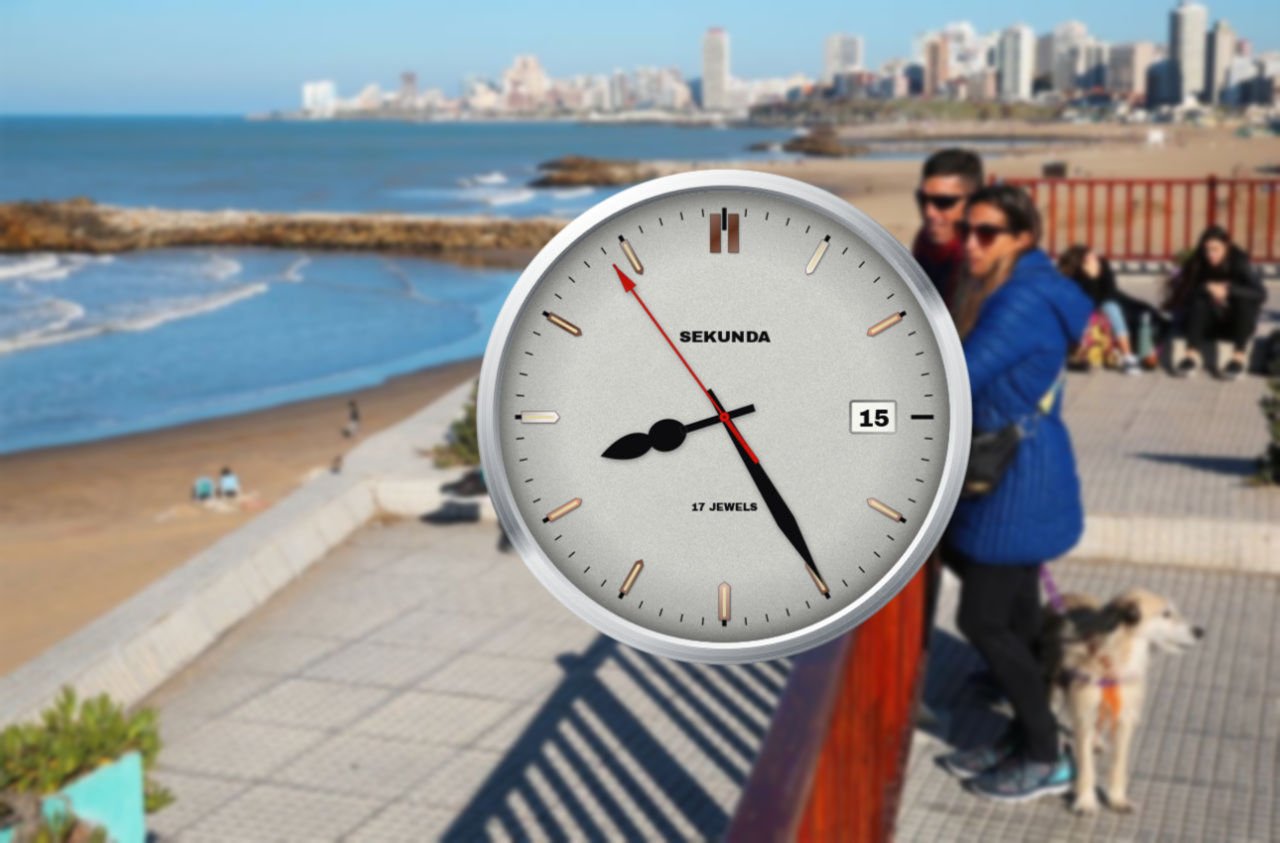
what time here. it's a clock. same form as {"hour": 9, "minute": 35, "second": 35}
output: {"hour": 8, "minute": 24, "second": 54}
